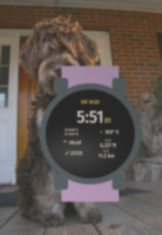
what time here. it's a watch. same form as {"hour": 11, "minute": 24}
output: {"hour": 5, "minute": 51}
